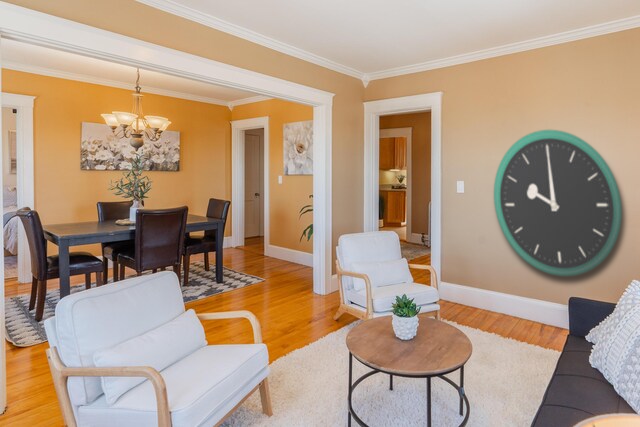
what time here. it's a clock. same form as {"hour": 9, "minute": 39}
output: {"hour": 10, "minute": 0}
